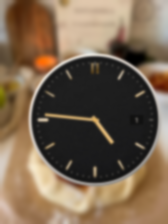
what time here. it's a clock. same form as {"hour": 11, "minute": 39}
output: {"hour": 4, "minute": 46}
